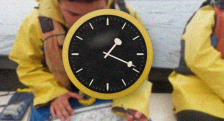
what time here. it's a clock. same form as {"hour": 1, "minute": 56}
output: {"hour": 1, "minute": 19}
